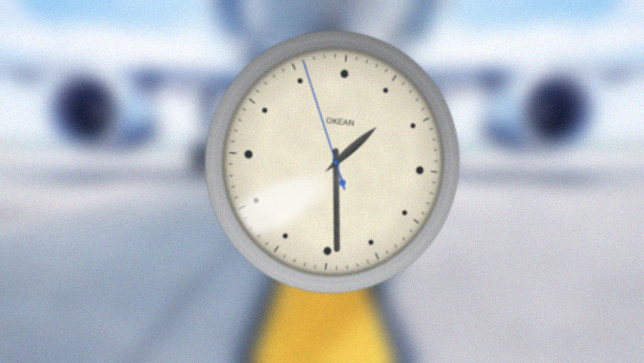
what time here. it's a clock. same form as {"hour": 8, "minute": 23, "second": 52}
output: {"hour": 1, "minute": 28, "second": 56}
